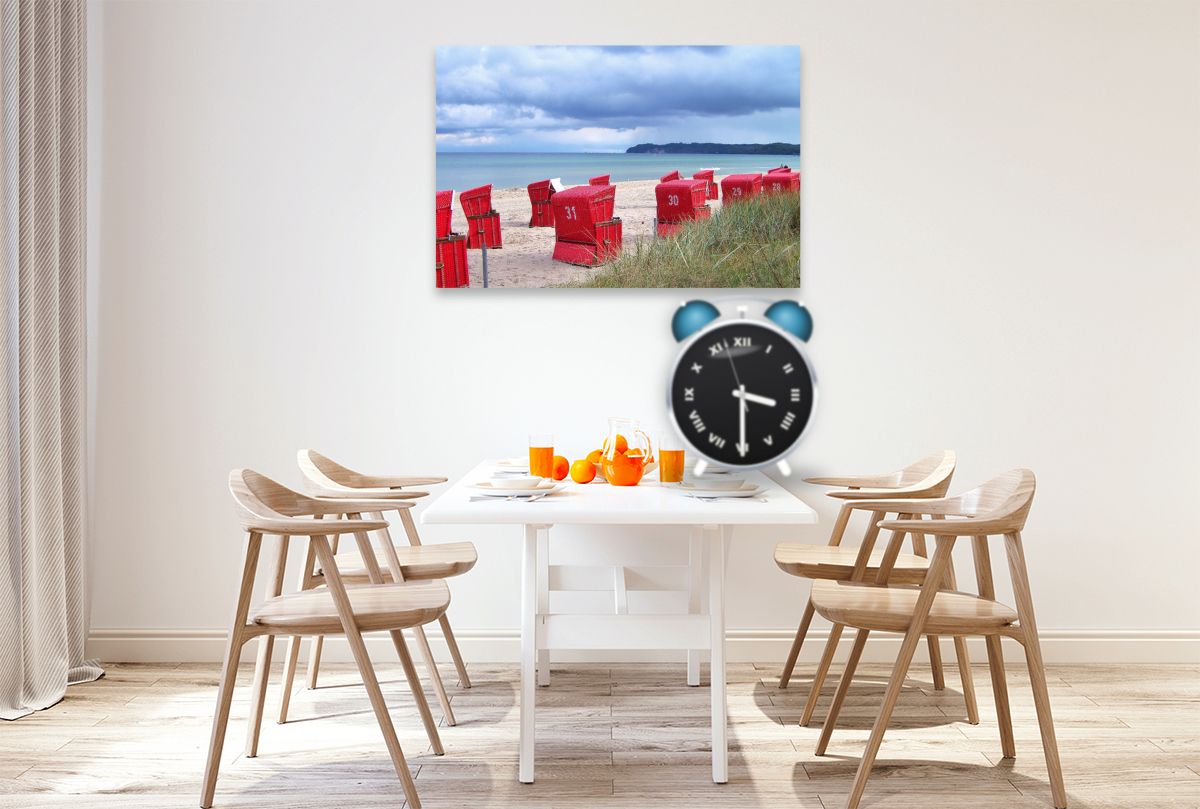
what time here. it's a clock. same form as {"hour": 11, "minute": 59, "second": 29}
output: {"hour": 3, "minute": 29, "second": 57}
